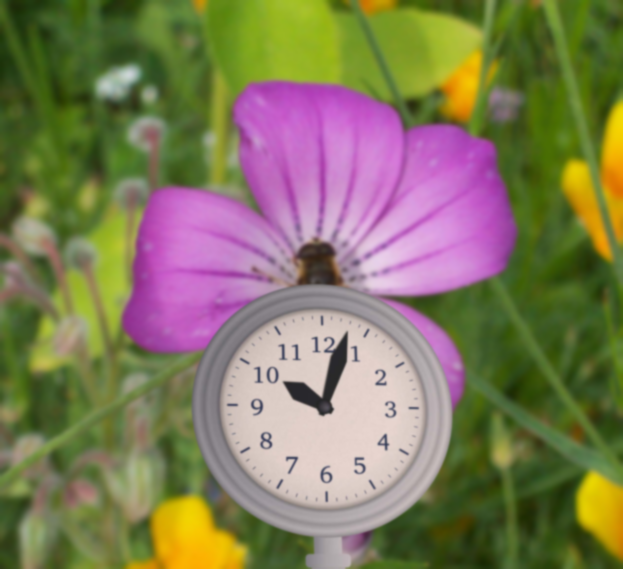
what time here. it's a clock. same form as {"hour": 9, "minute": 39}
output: {"hour": 10, "minute": 3}
